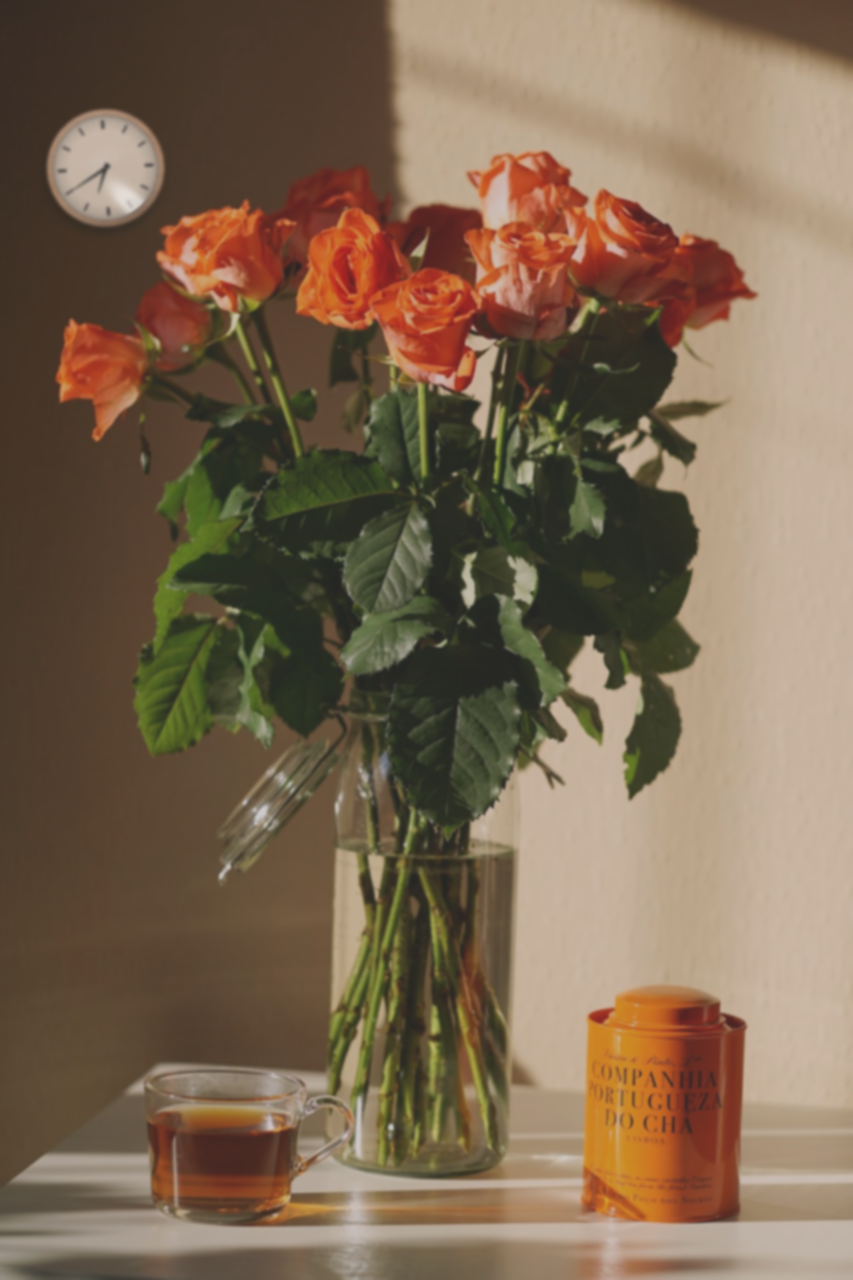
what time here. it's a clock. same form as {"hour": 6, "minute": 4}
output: {"hour": 6, "minute": 40}
